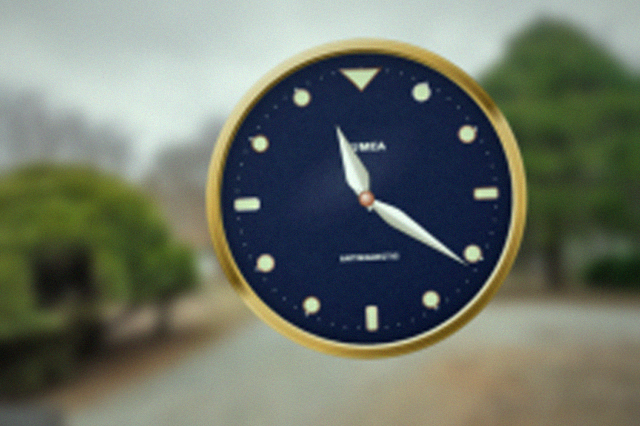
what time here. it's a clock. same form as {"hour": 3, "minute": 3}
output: {"hour": 11, "minute": 21}
